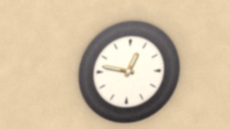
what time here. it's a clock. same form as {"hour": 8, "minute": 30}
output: {"hour": 12, "minute": 47}
